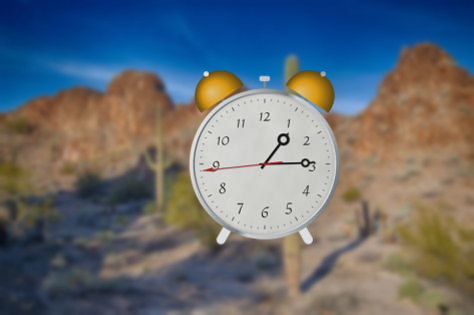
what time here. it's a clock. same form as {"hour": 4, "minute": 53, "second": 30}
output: {"hour": 1, "minute": 14, "second": 44}
